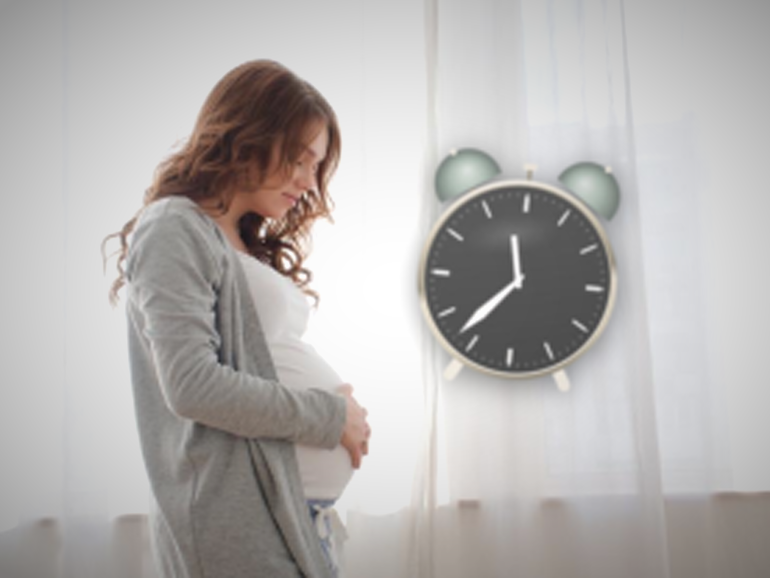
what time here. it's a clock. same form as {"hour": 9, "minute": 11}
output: {"hour": 11, "minute": 37}
